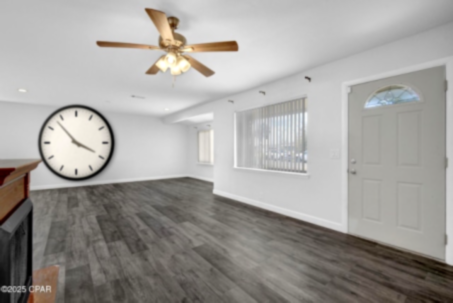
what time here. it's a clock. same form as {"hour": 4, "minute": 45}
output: {"hour": 3, "minute": 53}
